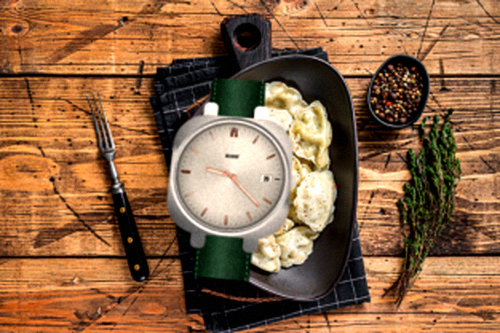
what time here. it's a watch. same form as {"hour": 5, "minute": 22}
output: {"hour": 9, "minute": 22}
